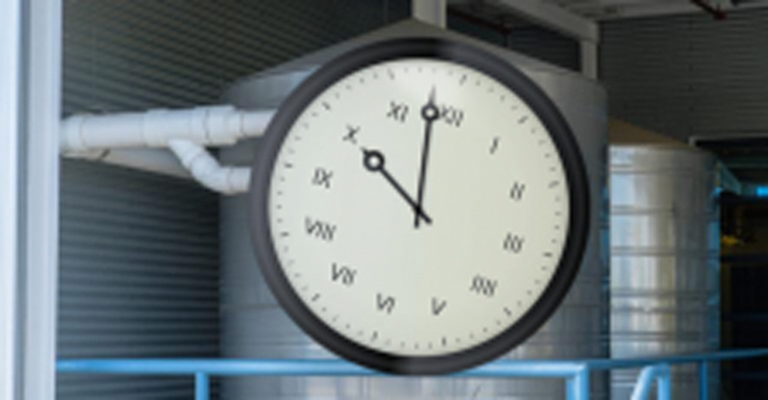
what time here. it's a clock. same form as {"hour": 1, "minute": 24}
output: {"hour": 9, "minute": 58}
